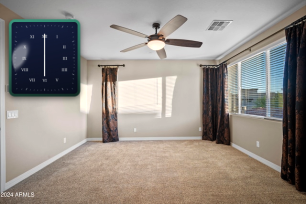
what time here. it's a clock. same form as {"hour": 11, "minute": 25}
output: {"hour": 6, "minute": 0}
